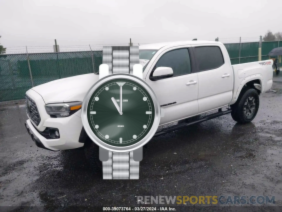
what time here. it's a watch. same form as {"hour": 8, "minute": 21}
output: {"hour": 11, "minute": 0}
